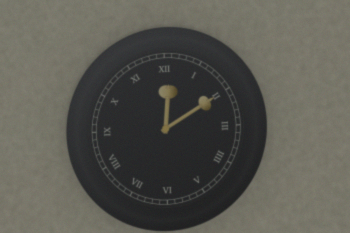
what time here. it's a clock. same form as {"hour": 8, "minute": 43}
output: {"hour": 12, "minute": 10}
